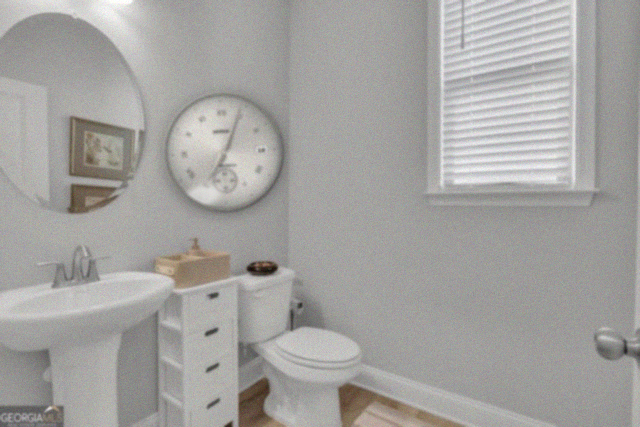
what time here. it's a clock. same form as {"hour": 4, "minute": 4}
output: {"hour": 7, "minute": 4}
